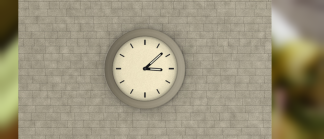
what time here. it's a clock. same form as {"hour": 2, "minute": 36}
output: {"hour": 3, "minute": 8}
